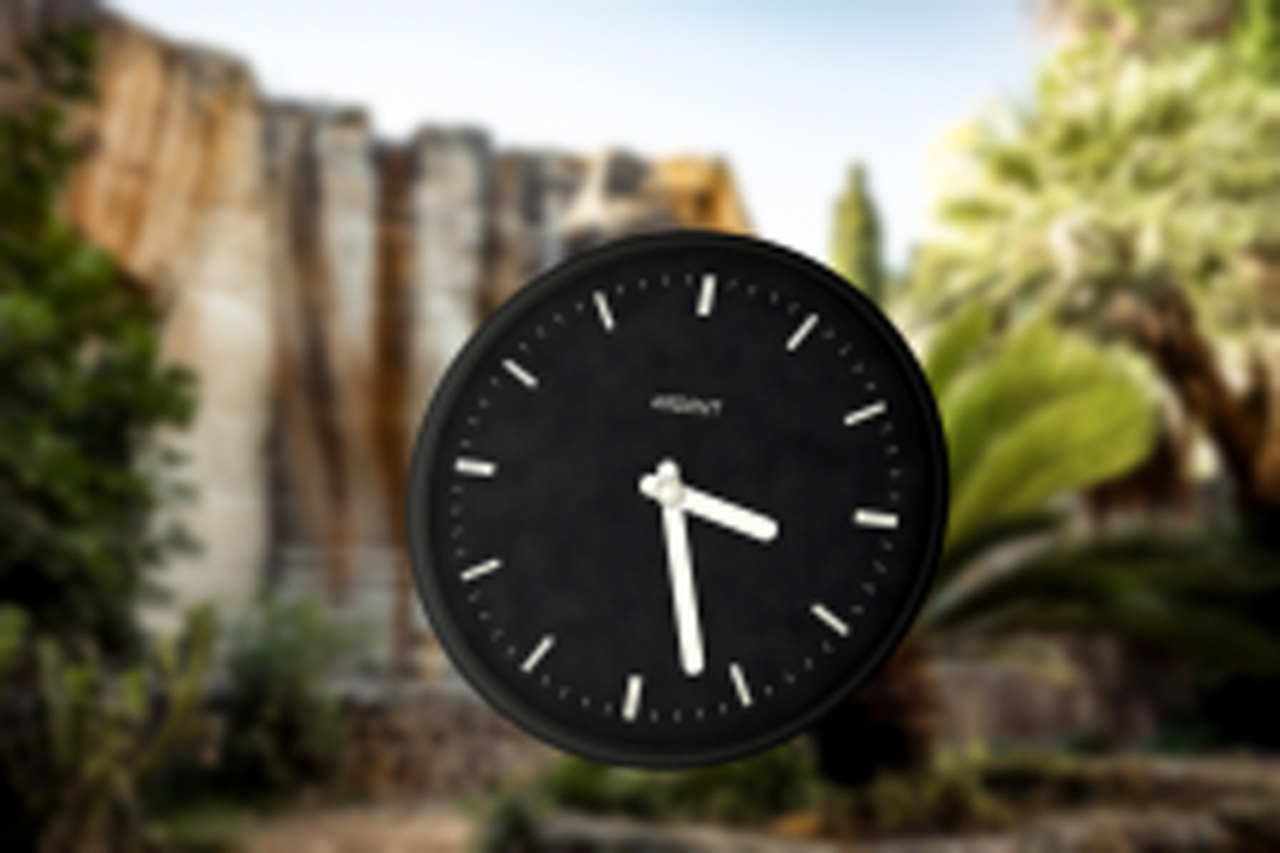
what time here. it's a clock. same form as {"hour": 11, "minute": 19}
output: {"hour": 3, "minute": 27}
